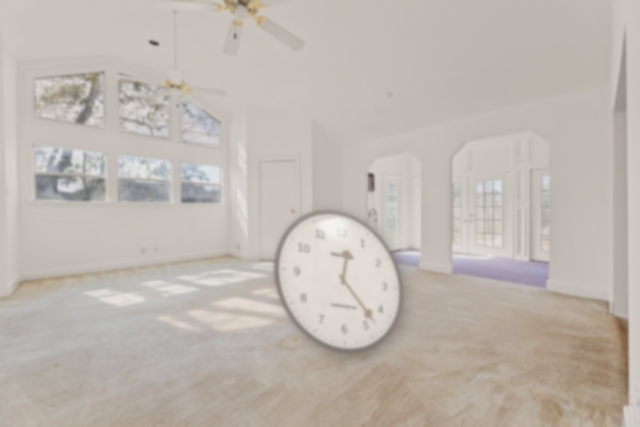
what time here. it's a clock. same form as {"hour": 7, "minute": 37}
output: {"hour": 12, "minute": 23}
